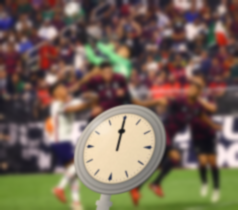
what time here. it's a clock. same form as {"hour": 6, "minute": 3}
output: {"hour": 12, "minute": 0}
